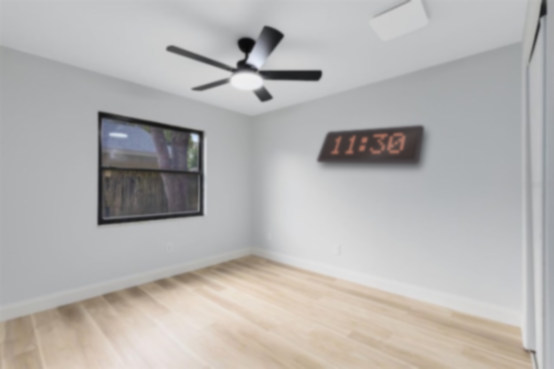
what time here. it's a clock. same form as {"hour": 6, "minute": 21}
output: {"hour": 11, "minute": 30}
